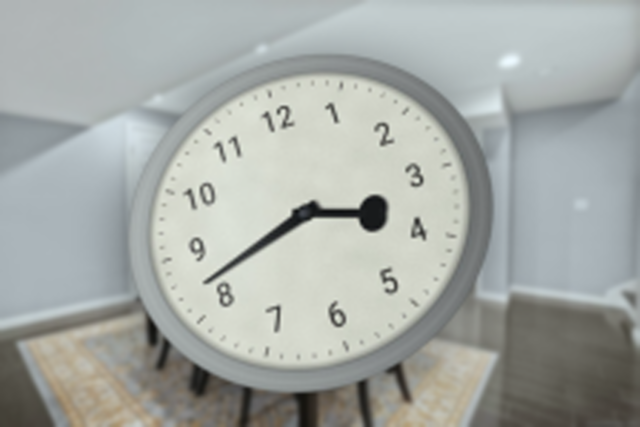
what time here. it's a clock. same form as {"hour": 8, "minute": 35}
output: {"hour": 3, "minute": 42}
